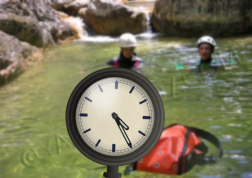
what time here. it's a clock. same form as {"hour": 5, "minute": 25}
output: {"hour": 4, "minute": 25}
